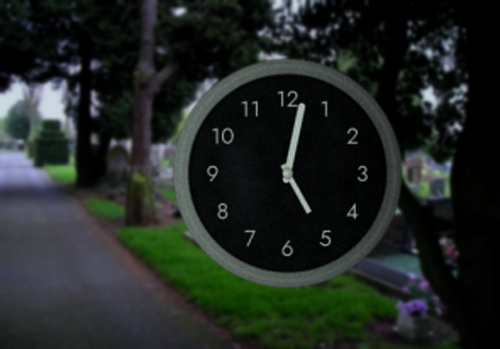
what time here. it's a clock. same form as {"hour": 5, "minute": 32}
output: {"hour": 5, "minute": 2}
